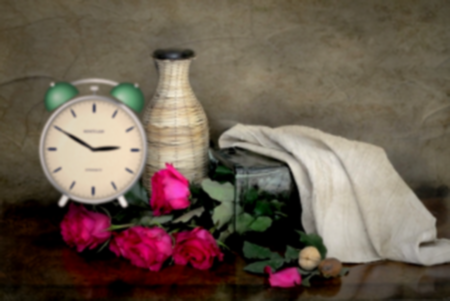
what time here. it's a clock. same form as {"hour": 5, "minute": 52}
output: {"hour": 2, "minute": 50}
